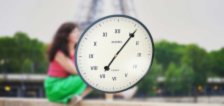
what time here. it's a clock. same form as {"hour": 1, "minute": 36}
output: {"hour": 7, "minute": 6}
